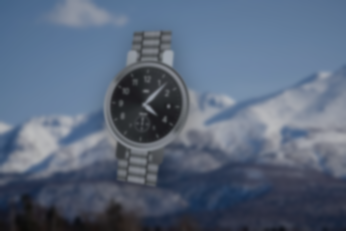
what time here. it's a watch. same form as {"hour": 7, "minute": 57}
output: {"hour": 4, "minute": 7}
